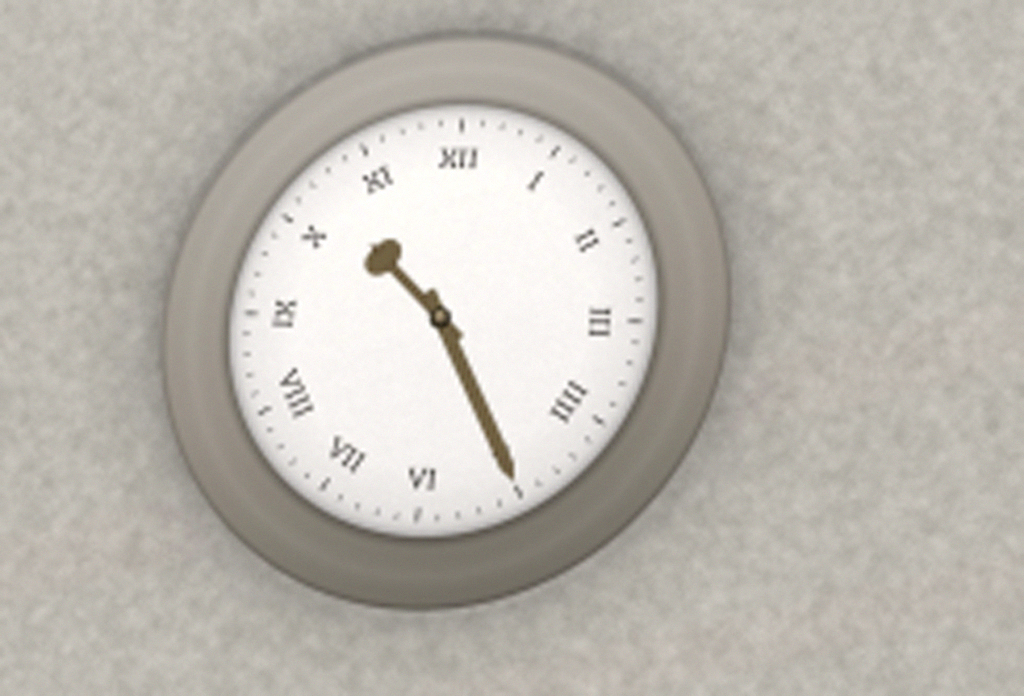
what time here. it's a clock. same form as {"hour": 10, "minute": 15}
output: {"hour": 10, "minute": 25}
